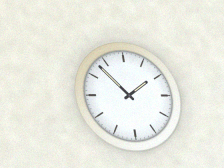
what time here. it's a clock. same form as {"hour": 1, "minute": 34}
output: {"hour": 1, "minute": 53}
